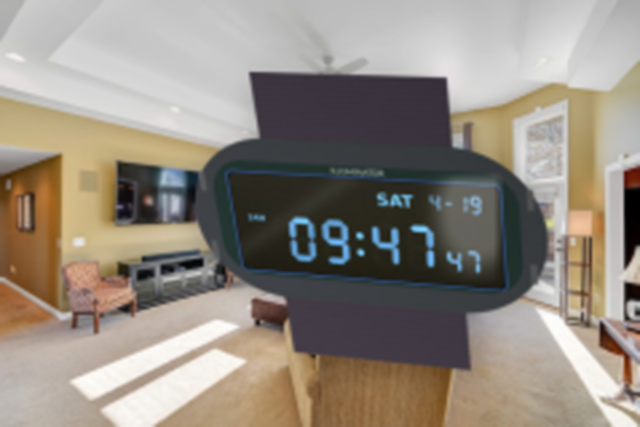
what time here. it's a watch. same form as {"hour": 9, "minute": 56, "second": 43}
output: {"hour": 9, "minute": 47, "second": 47}
